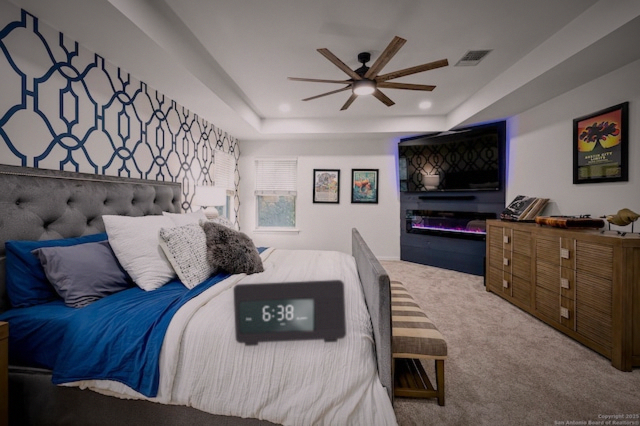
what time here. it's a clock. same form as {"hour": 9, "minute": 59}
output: {"hour": 6, "minute": 38}
